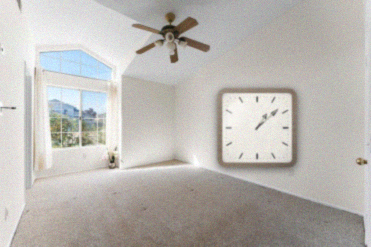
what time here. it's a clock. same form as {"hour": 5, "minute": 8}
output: {"hour": 1, "minute": 8}
